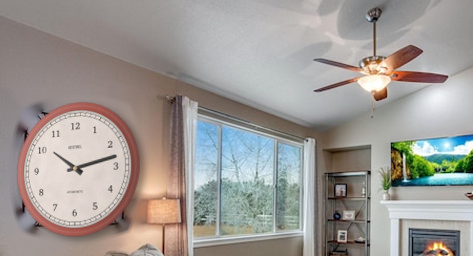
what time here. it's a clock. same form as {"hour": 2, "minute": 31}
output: {"hour": 10, "minute": 13}
